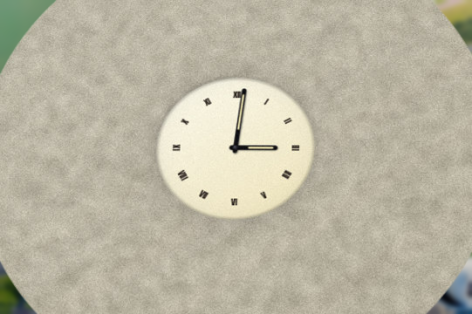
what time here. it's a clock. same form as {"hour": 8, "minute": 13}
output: {"hour": 3, "minute": 1}
